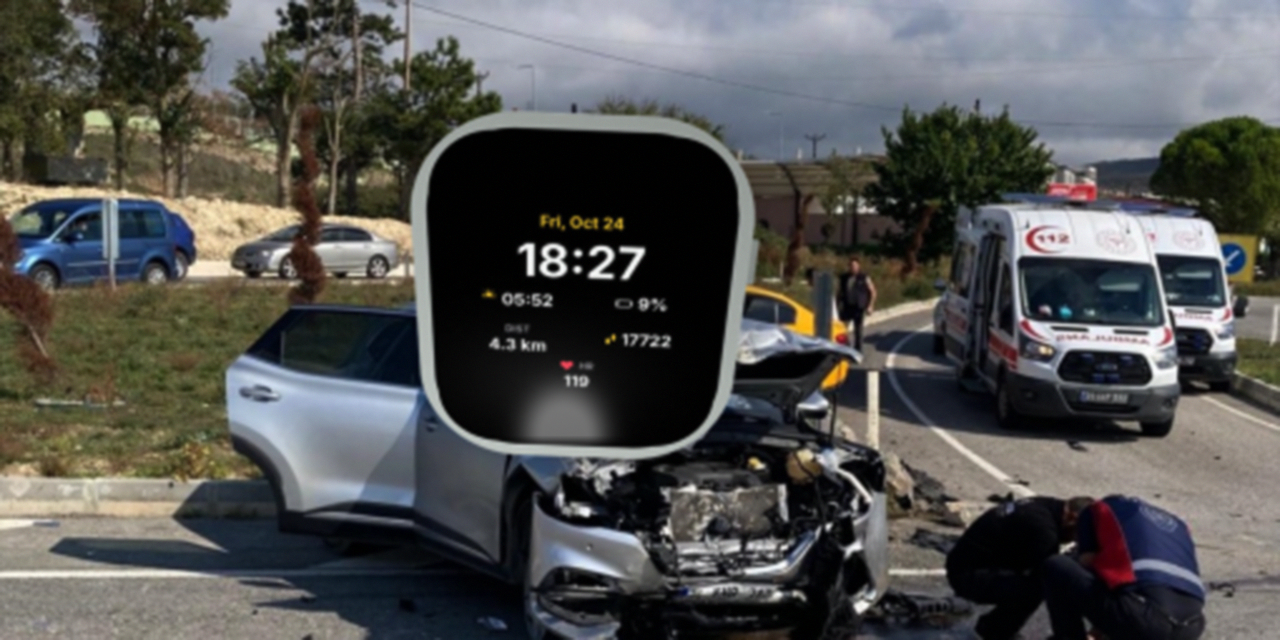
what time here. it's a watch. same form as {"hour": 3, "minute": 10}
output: {"hour": 18, "minute": 27}
